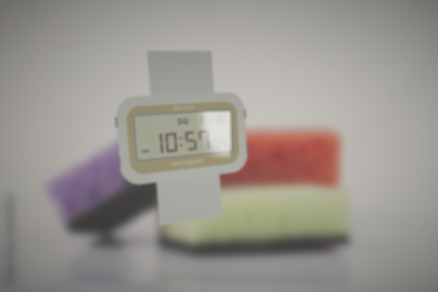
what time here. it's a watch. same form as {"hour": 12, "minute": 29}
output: {"hour": 10, "minute": 57}
